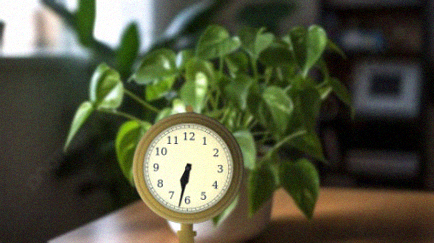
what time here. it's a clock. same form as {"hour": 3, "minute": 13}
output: {"hour": 6, "minute": 32}
